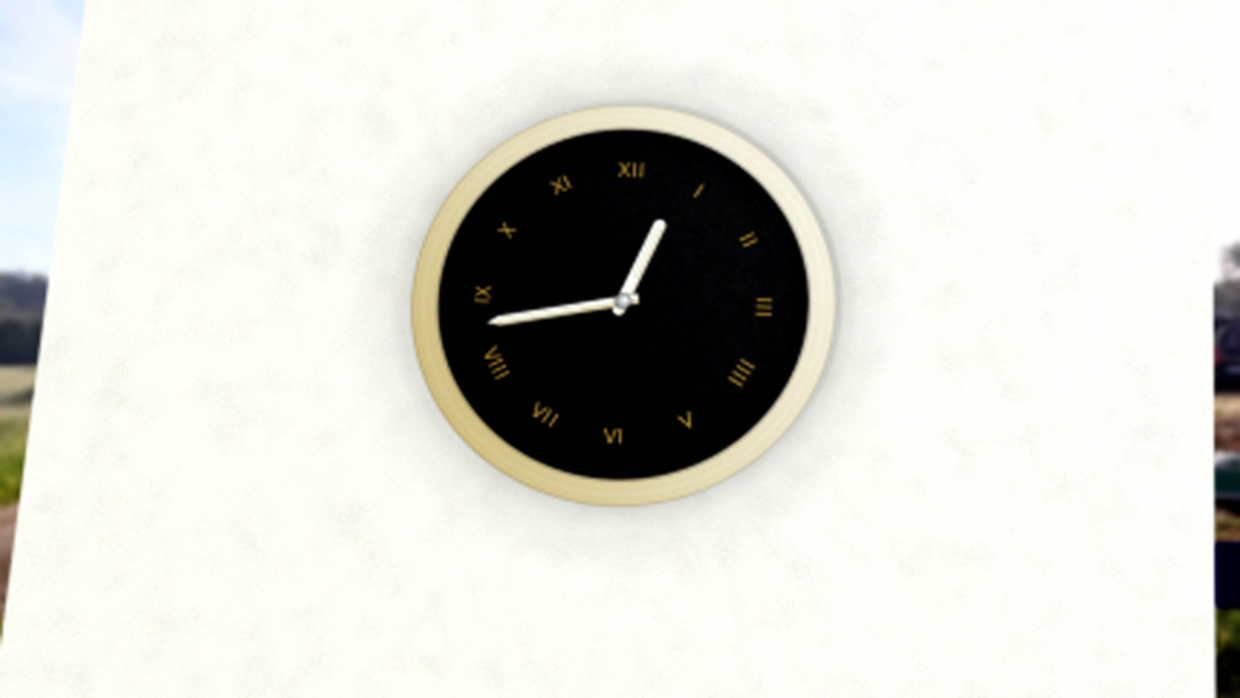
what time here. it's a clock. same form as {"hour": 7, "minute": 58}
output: {"hour": 12, "minute": 43}
